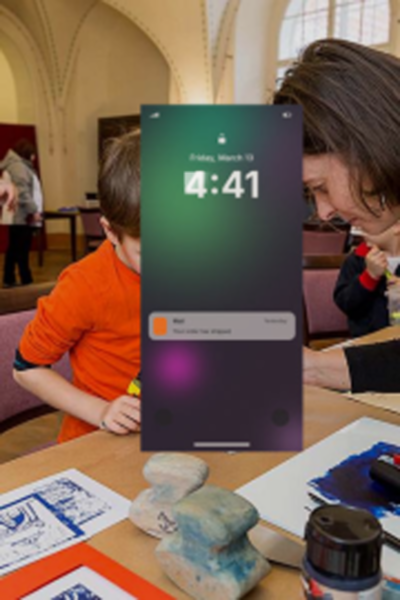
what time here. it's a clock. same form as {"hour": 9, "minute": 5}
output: {"hour": 4, "minute": 41}
